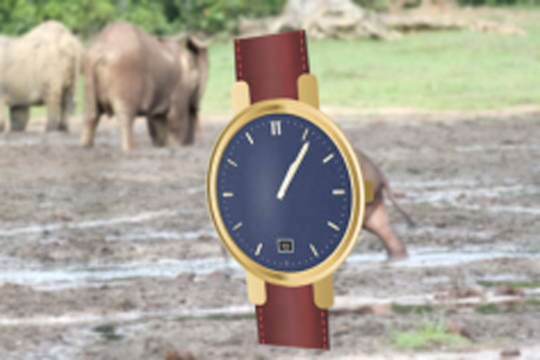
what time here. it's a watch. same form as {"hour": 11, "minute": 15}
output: {"hour": 1, "minute": 6}
